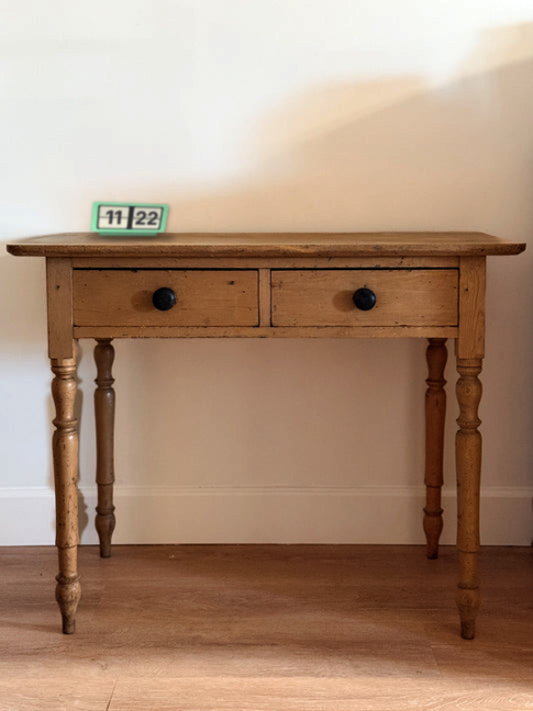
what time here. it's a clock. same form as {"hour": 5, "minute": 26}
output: {"hour": 11, "minute": 22}
